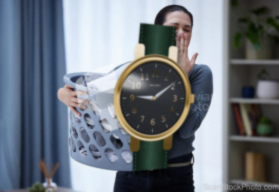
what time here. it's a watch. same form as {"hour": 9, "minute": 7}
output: {"hour": 9, "minute": 9}
